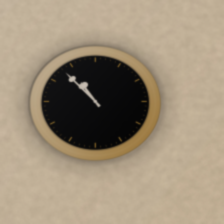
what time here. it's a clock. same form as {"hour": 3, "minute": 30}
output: {"hour": 10, "minute": 53}
